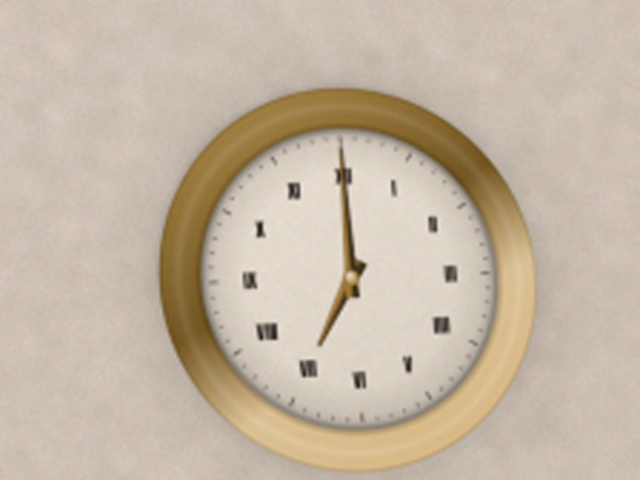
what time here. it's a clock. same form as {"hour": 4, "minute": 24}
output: {"hour": 7, "minute": 0}
